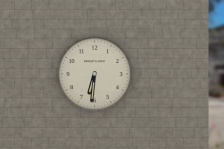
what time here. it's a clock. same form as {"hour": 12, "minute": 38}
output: {"hour": 6, "minute": 31}
